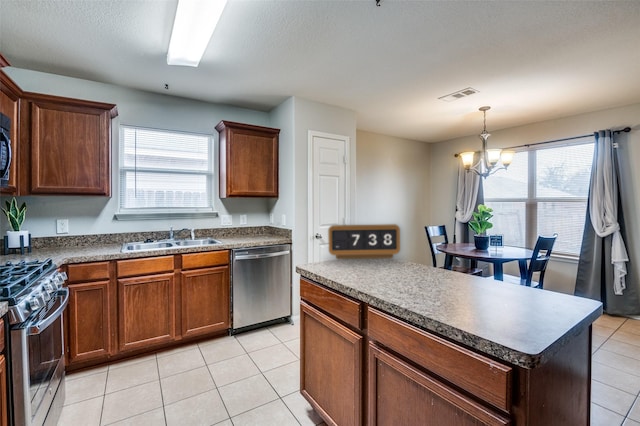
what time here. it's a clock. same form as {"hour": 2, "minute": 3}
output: {"hour": 7, "minute": 38}
